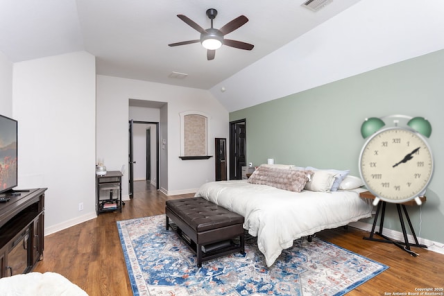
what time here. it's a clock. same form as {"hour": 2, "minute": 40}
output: {"hour": 2, "minute": 9}
